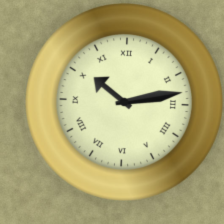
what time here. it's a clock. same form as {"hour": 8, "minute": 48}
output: {"hour": 10, "minute": 13}
